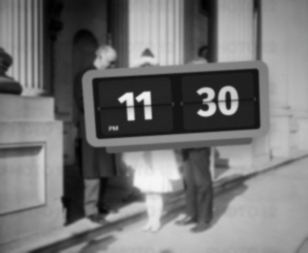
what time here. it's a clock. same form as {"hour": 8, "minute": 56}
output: {"hour": 11, "minute": 30}
